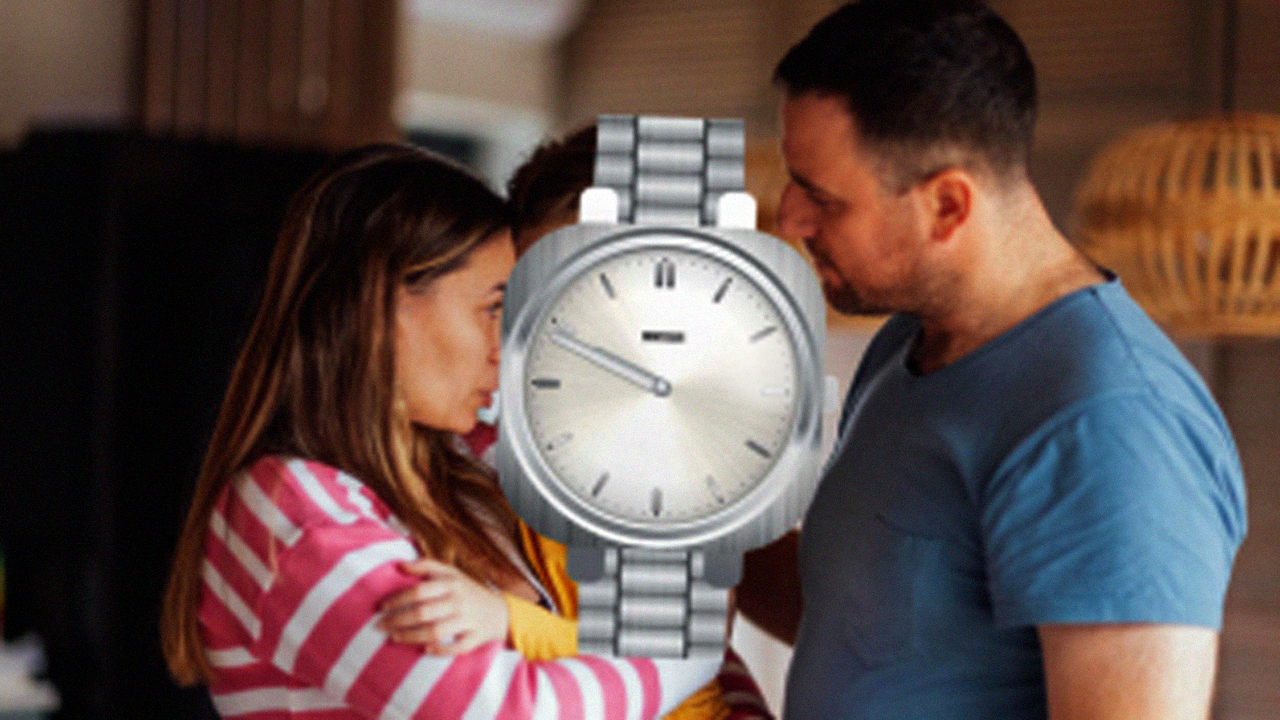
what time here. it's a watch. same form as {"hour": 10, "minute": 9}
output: {"hour": 9, "minute": 49}
